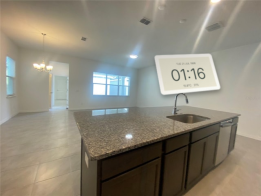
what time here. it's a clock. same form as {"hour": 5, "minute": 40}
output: {"hour": 1, "minute": 16}
